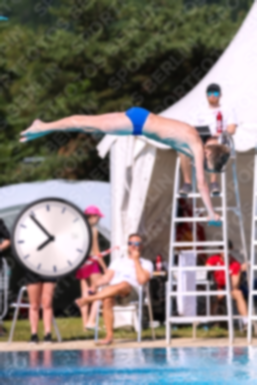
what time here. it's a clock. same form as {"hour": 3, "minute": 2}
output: {"hour": 7, "minute": 54}
